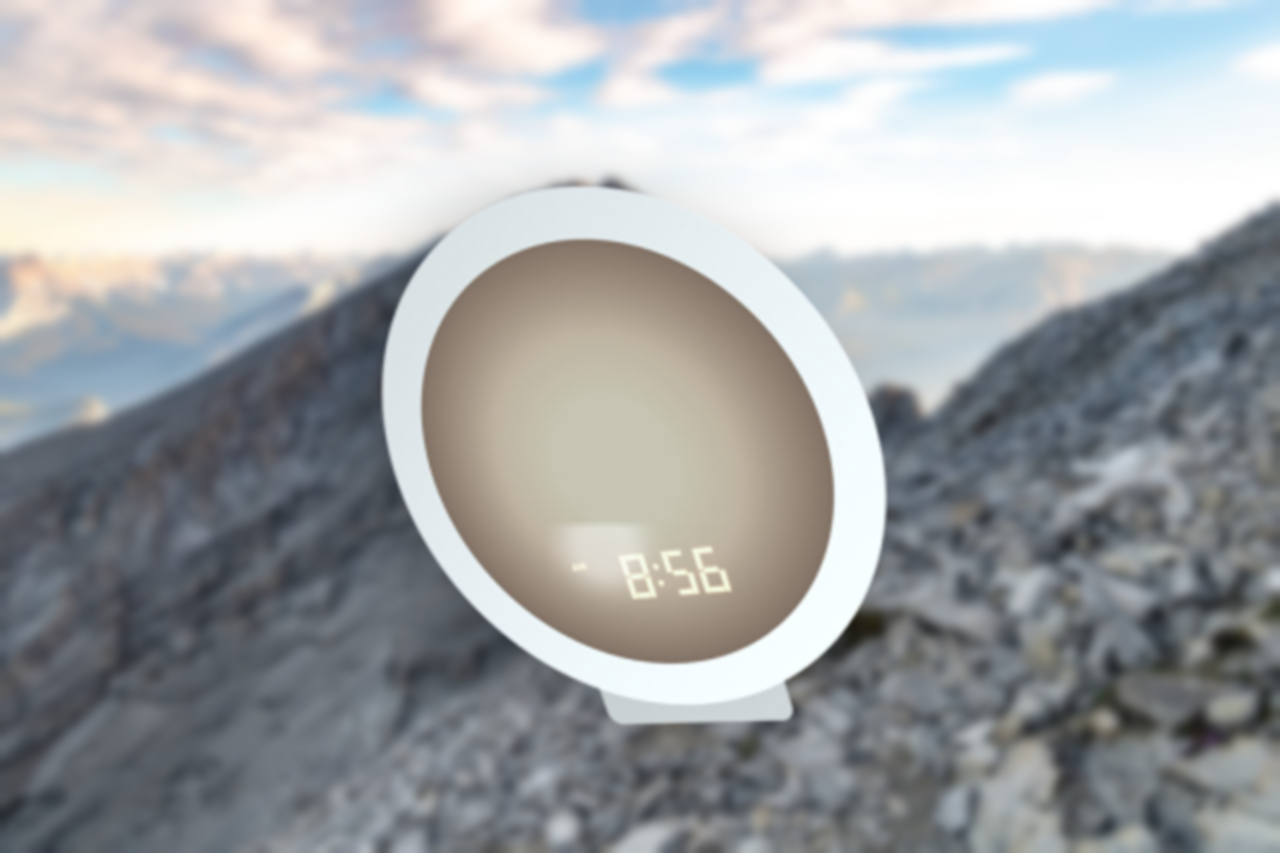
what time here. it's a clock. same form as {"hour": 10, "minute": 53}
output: {"hour": 8, "minute": 56}
